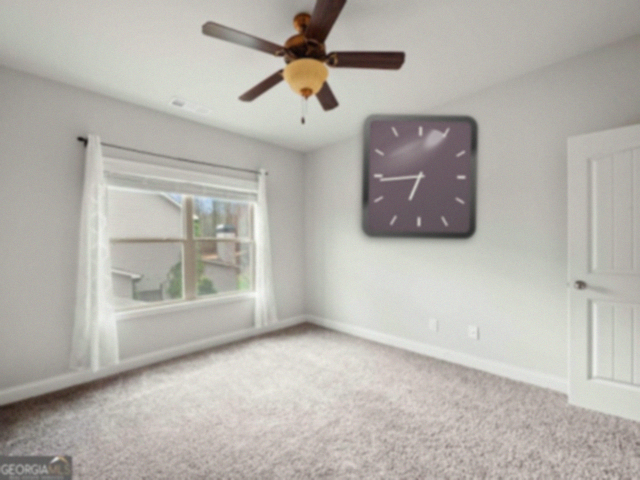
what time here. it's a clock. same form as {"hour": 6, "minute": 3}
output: {"hour": 6, "minute": 44}
